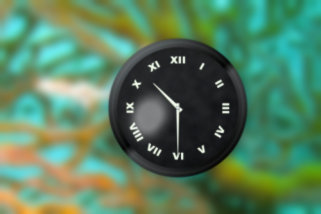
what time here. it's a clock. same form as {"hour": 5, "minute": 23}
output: {"hour": 10, "minute": 30}
